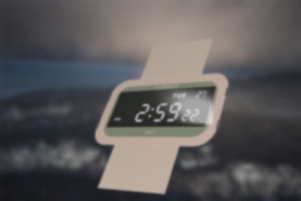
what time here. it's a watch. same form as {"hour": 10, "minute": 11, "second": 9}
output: {"hour": 2, "minute": 59, "second": 22}
